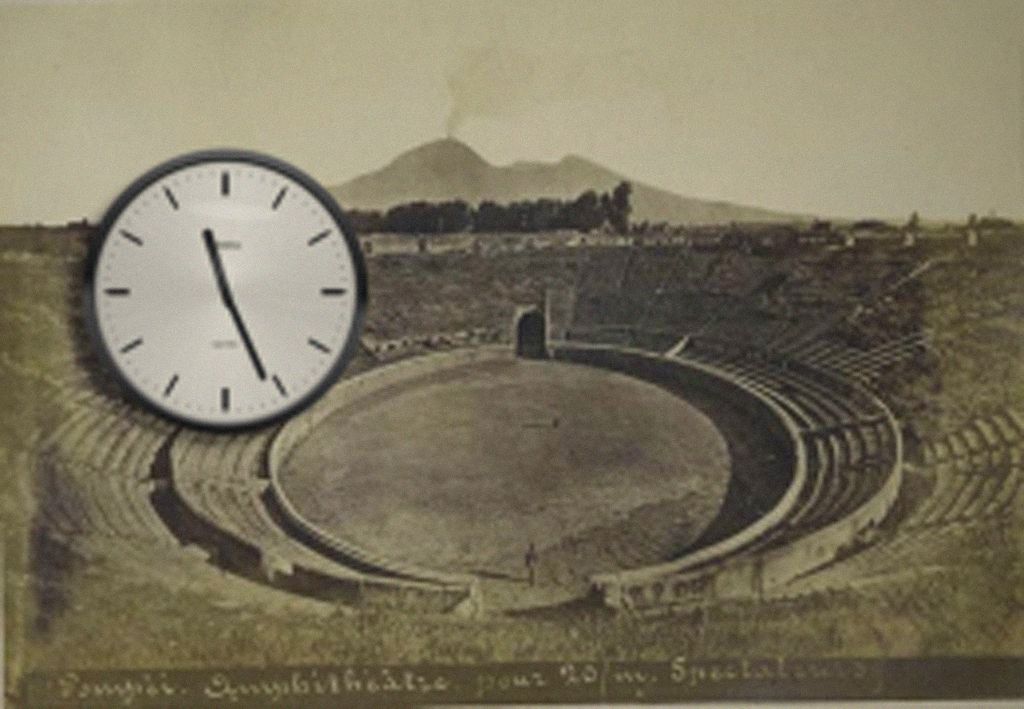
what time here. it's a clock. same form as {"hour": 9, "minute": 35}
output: {"hour": 11, "minute": 26}
